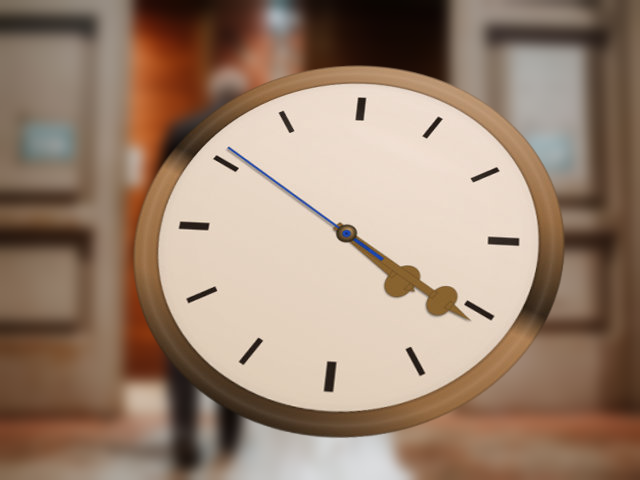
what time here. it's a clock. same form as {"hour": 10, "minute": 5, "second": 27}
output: {"hour": 4, "minute": 20, "second": 51}
